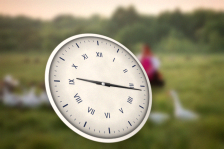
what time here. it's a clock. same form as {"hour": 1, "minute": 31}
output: {"hour": 9, "minute": 16}
